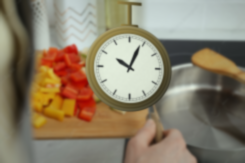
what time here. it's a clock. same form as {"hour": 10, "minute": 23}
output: {"hour": 10, "minute": 4}
